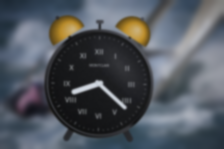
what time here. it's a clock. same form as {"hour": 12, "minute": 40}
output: {"hour": 8, "minute": 22}
